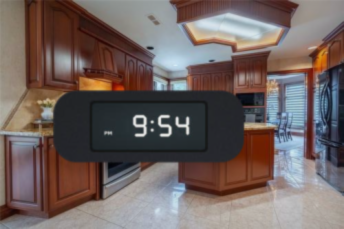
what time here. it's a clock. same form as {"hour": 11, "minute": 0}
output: {"hour": 9, "minute": 54}
